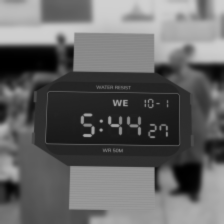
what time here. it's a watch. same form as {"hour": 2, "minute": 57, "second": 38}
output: {"hour": 5, "minute": 44, "second": 27}
